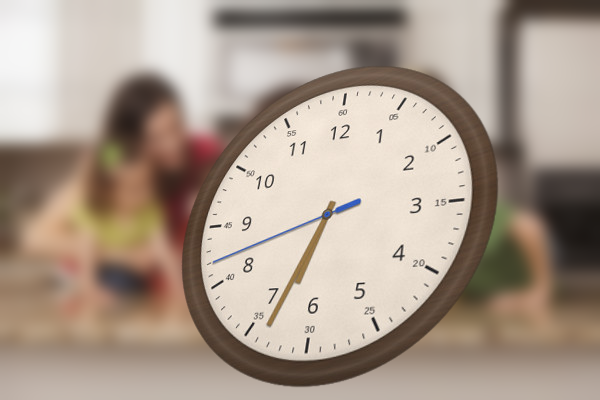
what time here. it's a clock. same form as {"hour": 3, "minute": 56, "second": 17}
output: {"hour": 6, "minute": 33, "second": 42}
